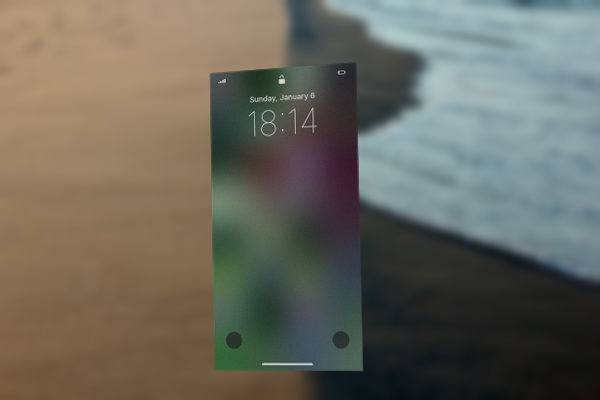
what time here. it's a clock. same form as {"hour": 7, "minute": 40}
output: {"hour": 18, "minute": 14}
